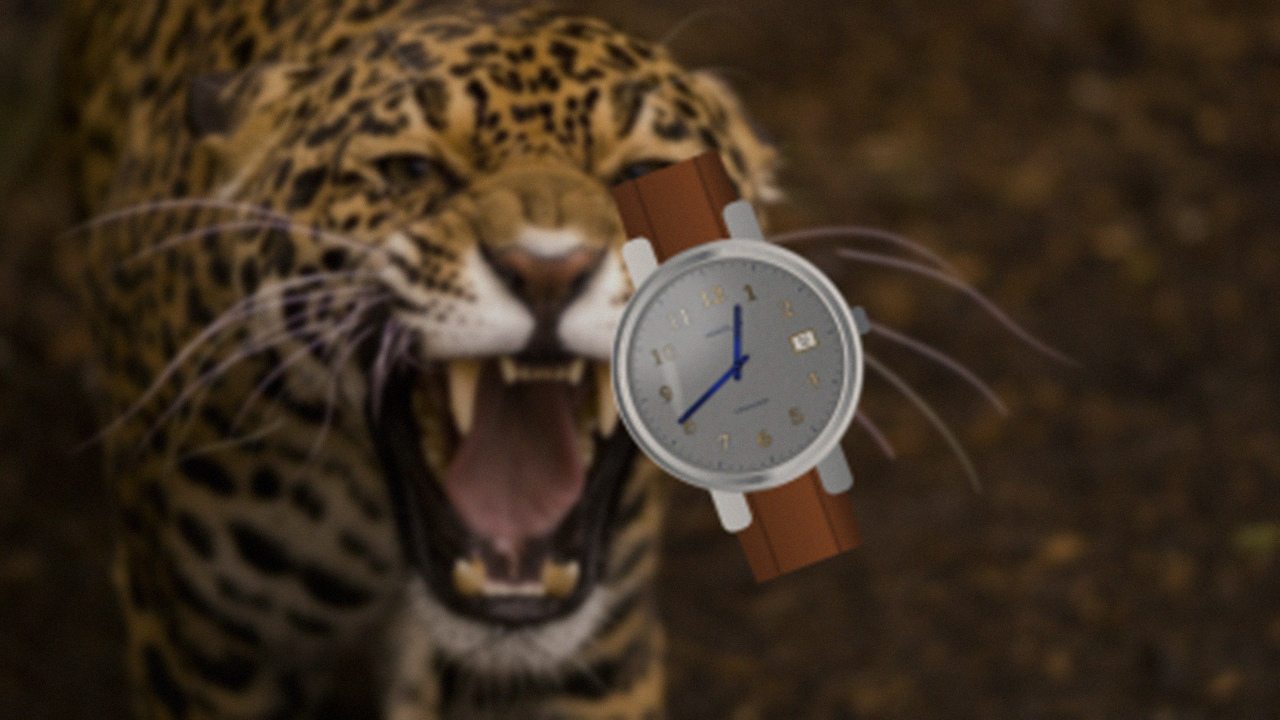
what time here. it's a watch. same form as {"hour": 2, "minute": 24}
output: {"hour": 12, "minute": 41}
